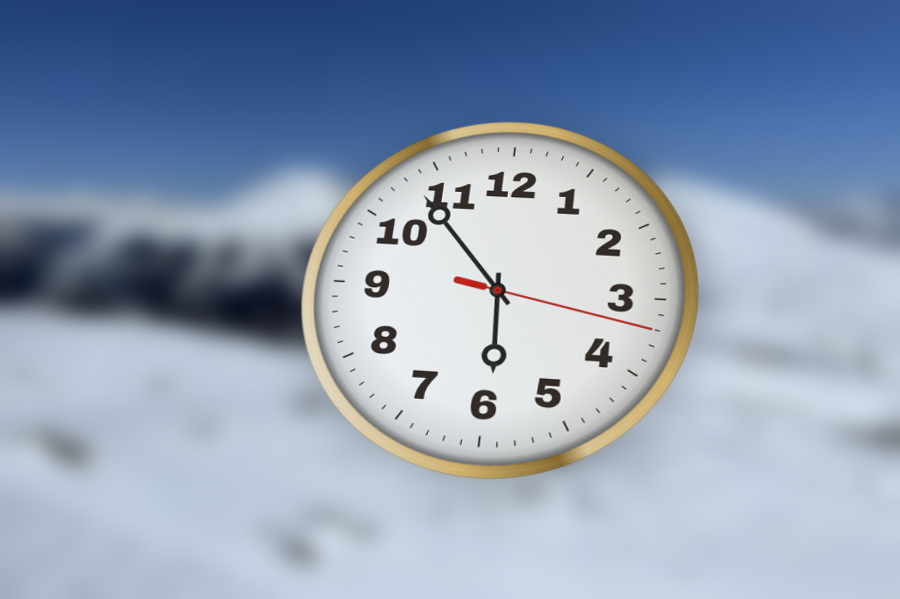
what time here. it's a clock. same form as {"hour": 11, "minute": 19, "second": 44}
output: {"hour": 5, "minute": 53, "second": 17}
